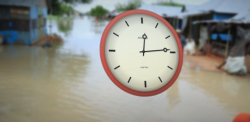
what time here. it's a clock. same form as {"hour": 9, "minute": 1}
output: {"hour": 12, "minute": 14}
